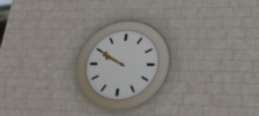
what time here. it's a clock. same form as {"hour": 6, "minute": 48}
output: {"hour": 9, "minute": 50}
